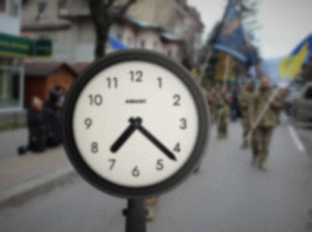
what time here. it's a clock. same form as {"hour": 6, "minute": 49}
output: {"hour": 7, "minute": 22}
